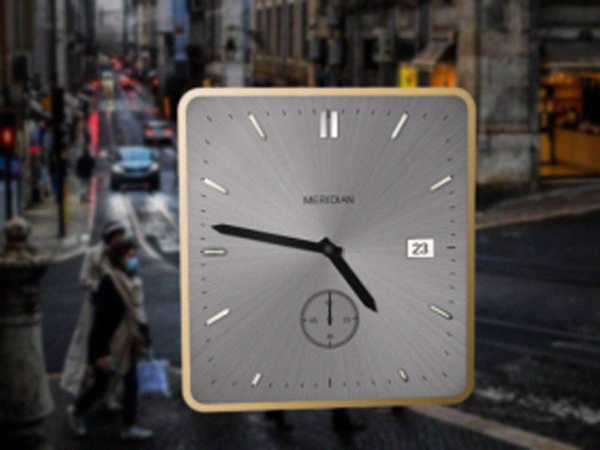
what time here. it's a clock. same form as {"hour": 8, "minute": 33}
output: {"hour": 4, "minute": 47}
